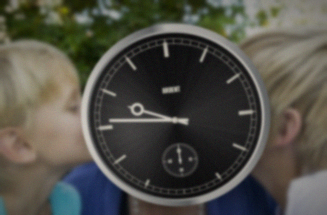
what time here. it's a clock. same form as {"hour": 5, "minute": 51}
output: {"hour": 9, "minute": 46}
